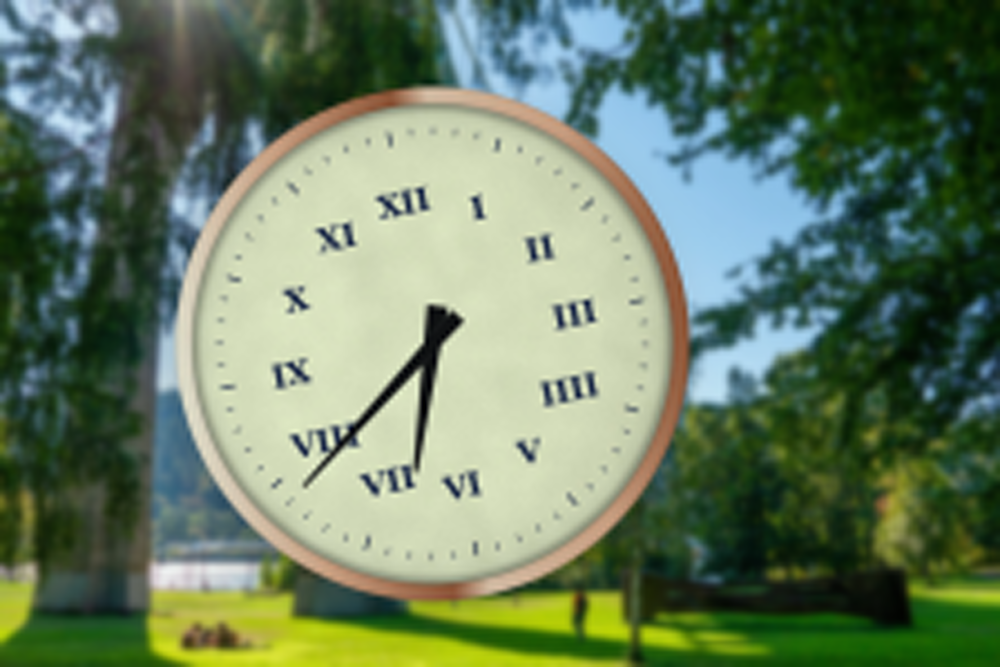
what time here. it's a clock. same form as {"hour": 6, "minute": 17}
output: {"hour": 6, "minute": 39}
